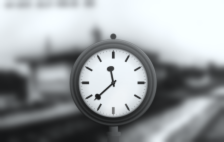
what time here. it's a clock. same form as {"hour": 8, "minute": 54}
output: {"hour": 11, "minute": 38}
